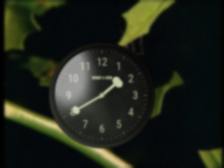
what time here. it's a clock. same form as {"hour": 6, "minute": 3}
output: {"hour": 1, "minute": 40}
